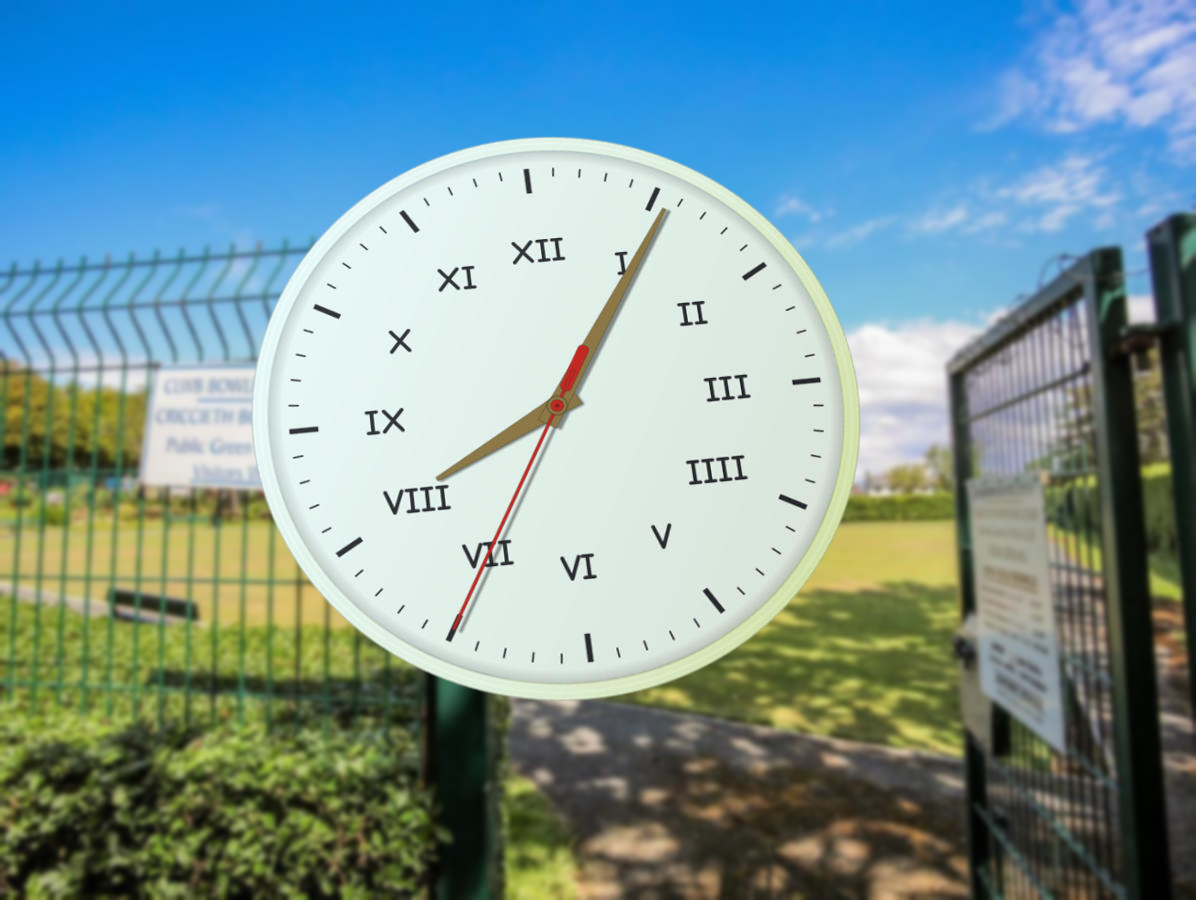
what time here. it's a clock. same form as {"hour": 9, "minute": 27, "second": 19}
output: {"hour": 8, "minute": 5, "second": 35}
